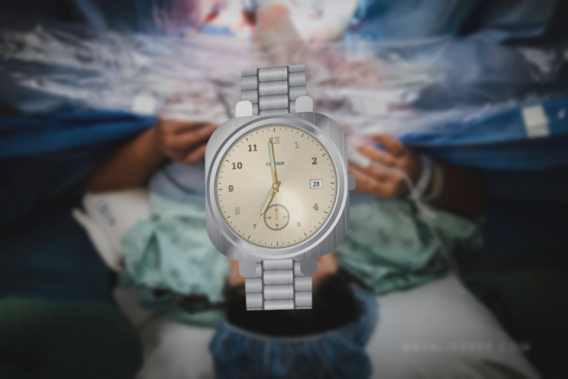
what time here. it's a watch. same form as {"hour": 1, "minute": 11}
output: {"hour": 6, "minute": 59}
